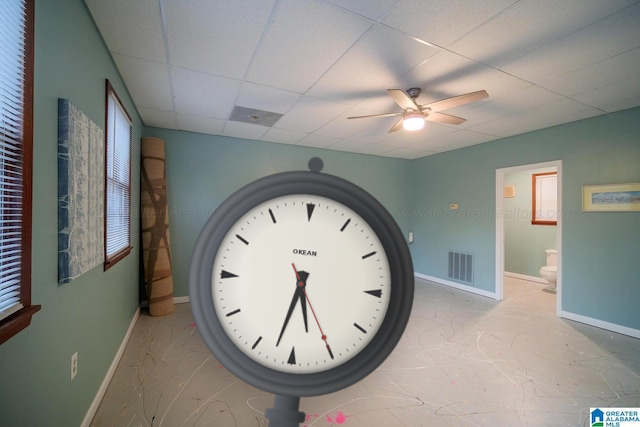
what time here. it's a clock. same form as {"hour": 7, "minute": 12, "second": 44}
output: {"hour": 5, "minute": 32, "second": 25}
